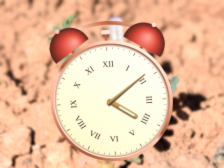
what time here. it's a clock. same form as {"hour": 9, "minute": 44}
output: {"hour": 4, "minute": 9}
